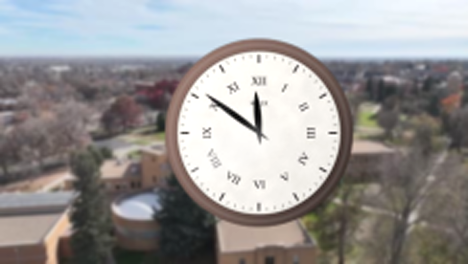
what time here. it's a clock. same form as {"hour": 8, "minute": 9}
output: {"hour": 11, "minute": 51}
